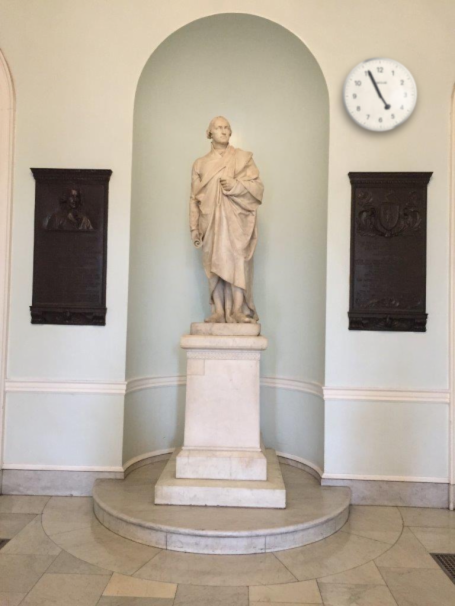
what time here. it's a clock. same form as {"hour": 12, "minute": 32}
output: {"hour": 4, "minute": 56}
